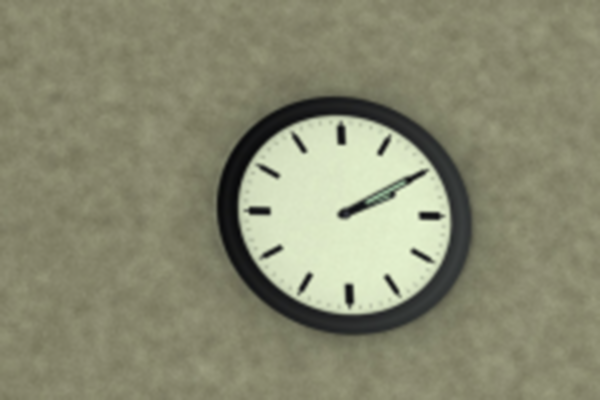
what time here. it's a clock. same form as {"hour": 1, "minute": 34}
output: {"hour": 2, "minute": 10}
